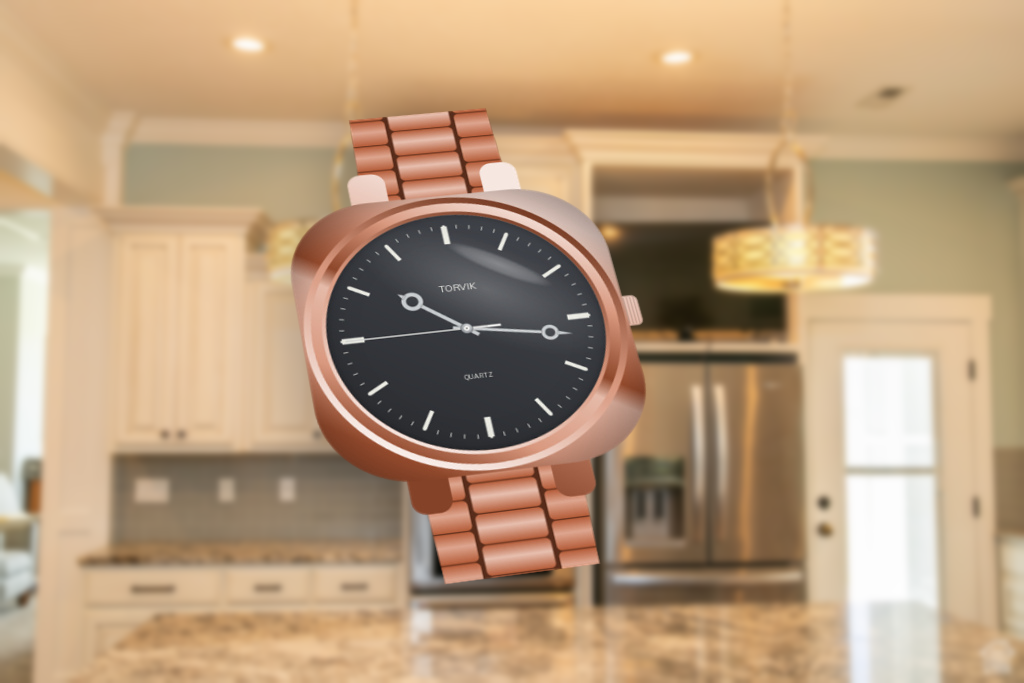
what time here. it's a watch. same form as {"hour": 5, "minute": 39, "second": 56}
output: {"hour": 10, "minute": 16, "second": 45}
